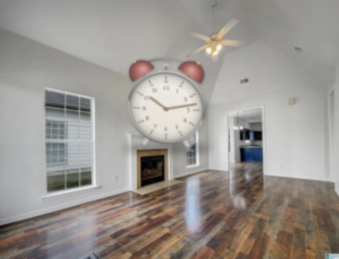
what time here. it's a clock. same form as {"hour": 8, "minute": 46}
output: {"hour": 10, "minute": 13}
